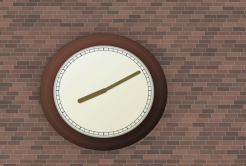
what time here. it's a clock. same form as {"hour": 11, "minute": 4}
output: {"hour": 8, "minute": 10}
